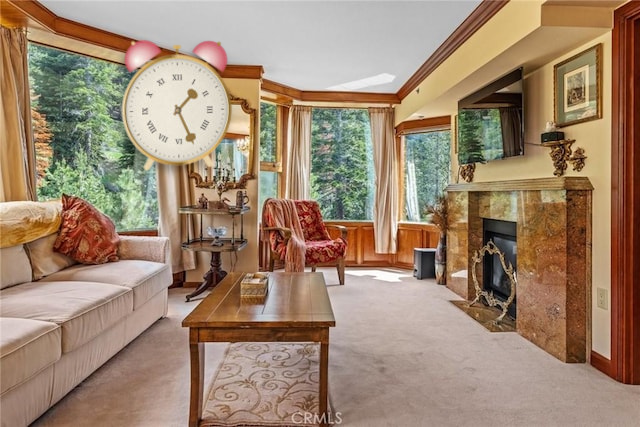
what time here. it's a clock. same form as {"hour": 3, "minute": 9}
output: {"hour": 1, "minute": 26}
